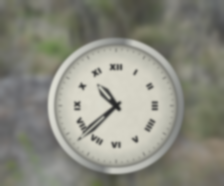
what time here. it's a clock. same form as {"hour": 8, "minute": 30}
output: {"hour": 10, "minute": 38}
